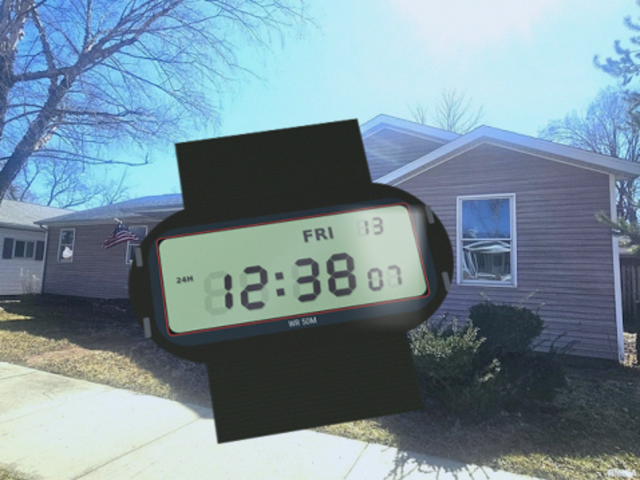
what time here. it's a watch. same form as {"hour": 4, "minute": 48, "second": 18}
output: {"hour": 12, "minute": 38, "second": 7}
